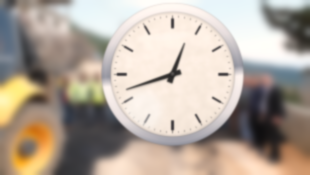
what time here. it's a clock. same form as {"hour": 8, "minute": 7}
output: {"hour": 12, "minute": 42}
